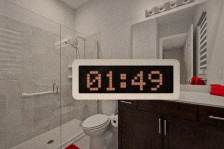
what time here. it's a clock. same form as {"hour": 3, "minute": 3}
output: {"hour": 1, "minute": 49}
